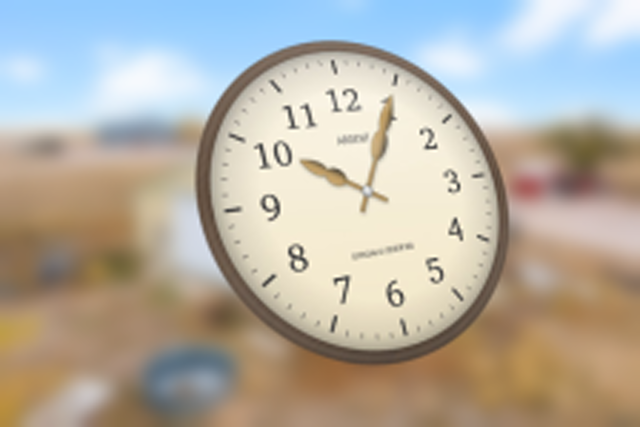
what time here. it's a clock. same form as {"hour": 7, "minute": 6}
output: {"hour": 10, "minute": 5}
